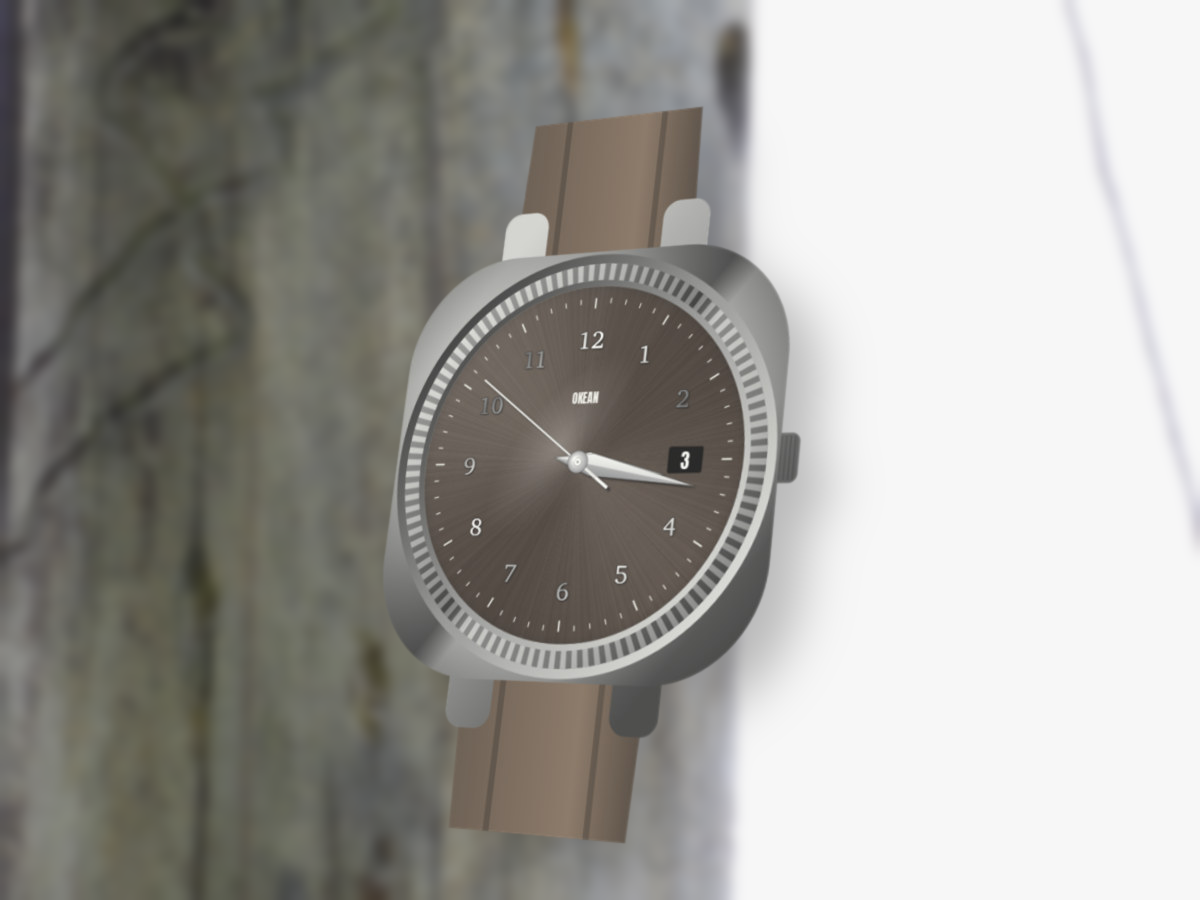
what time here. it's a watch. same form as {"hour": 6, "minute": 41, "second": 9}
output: {"hour": 3, "minute": 16, "second": 51}
